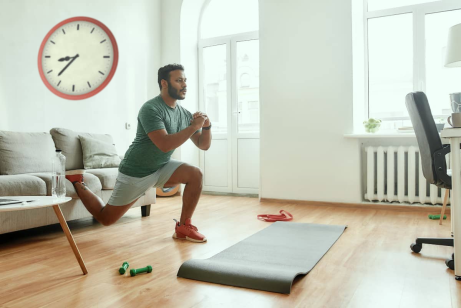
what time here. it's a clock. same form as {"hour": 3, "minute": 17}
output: {"hour": 8, "minute": 37}
